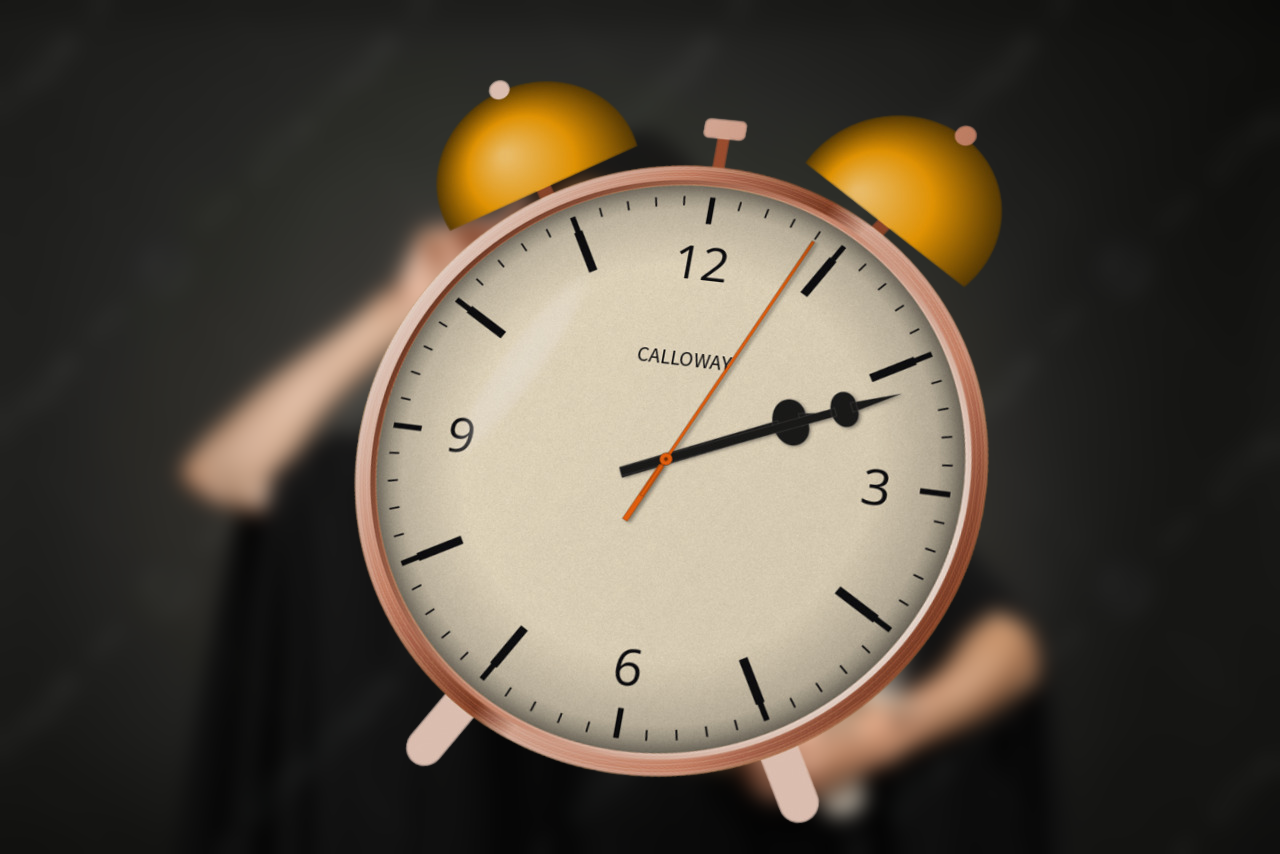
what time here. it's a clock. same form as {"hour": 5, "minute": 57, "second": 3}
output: {"hour": 2, "minute": 11, "second": 4}
